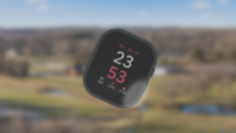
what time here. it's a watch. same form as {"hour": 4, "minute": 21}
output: {"hour": 23, "minute": 53}
